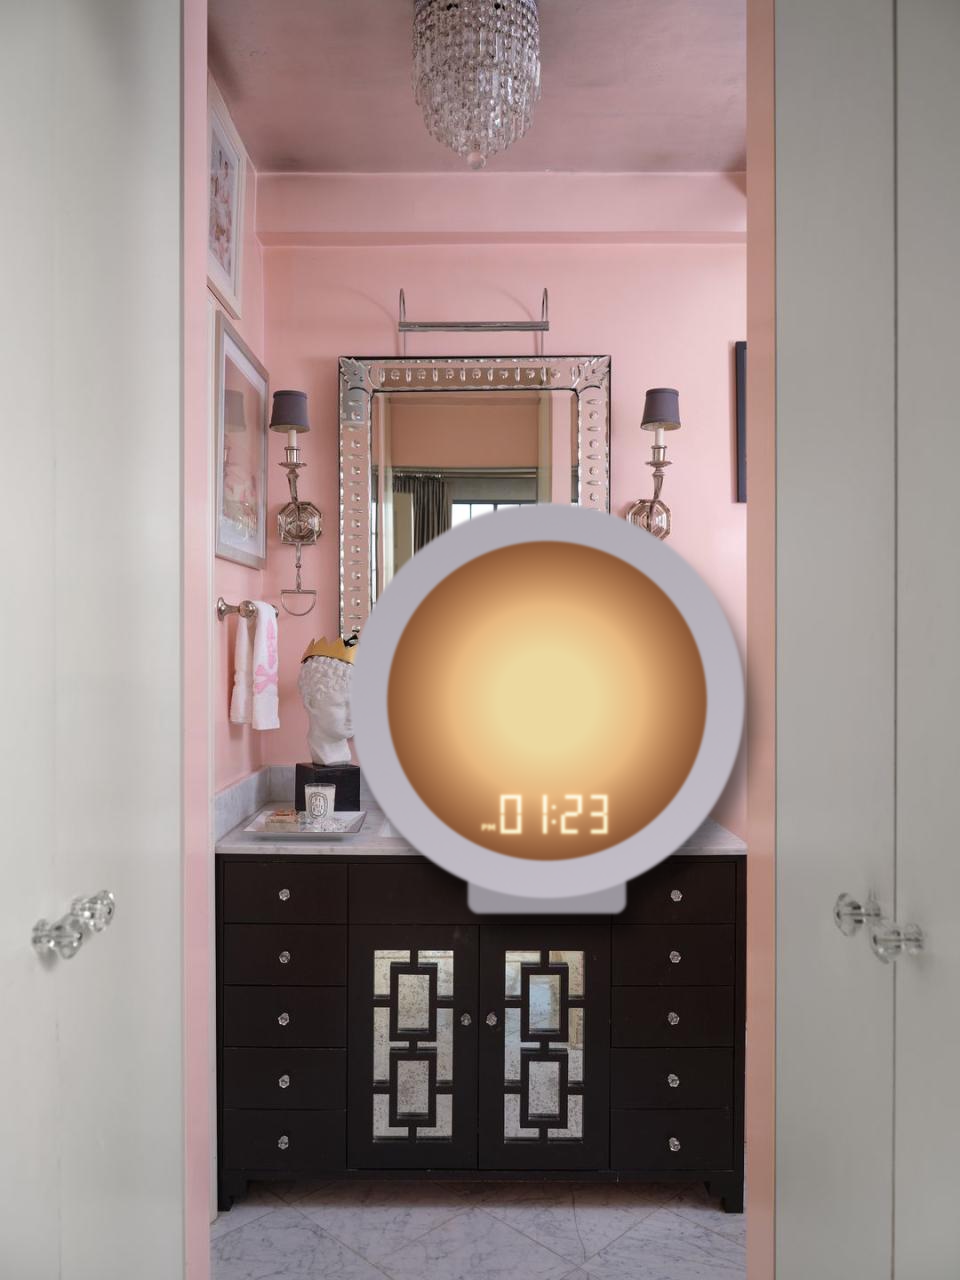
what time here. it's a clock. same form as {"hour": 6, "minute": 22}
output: {"hour": 1, "minute": 23}
